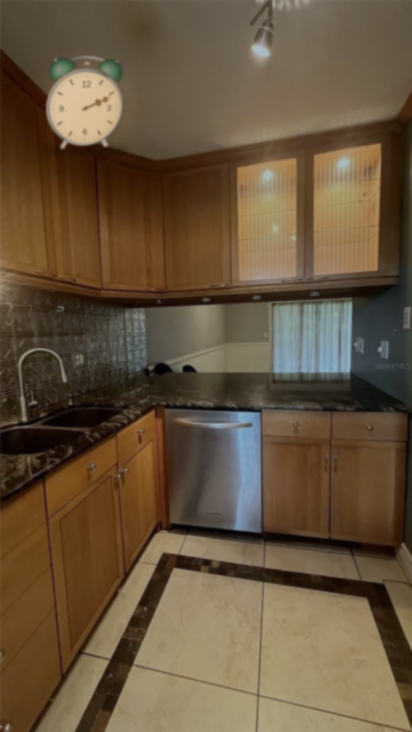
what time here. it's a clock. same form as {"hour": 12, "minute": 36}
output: {"hour": 2, "minute": 11}
